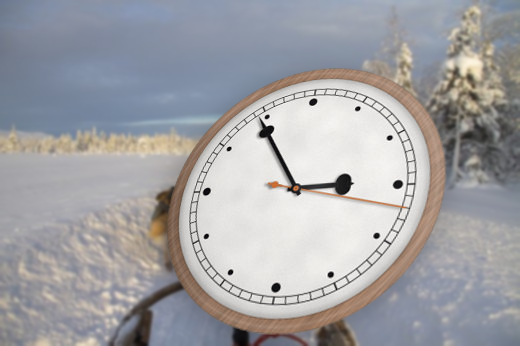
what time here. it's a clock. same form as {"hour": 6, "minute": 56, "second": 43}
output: {"hour": 2, "minute": 54, "second": 17}
